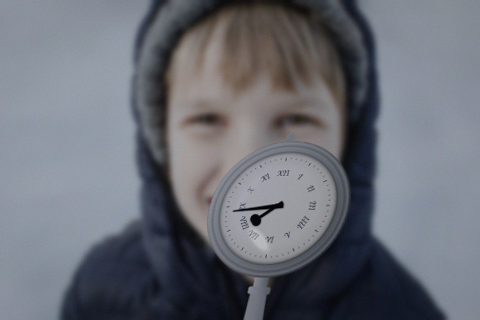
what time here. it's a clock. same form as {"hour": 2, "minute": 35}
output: {"hour": 7, "minute": 44}
